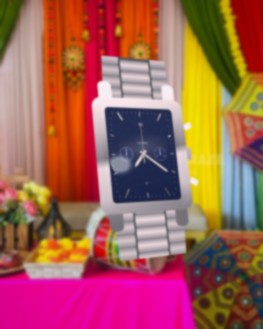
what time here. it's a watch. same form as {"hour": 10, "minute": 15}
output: {"hour": 7, "minute": 21}
